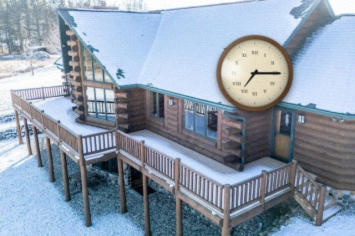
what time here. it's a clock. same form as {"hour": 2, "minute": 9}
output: {"hour": 7, "minute": 15}
